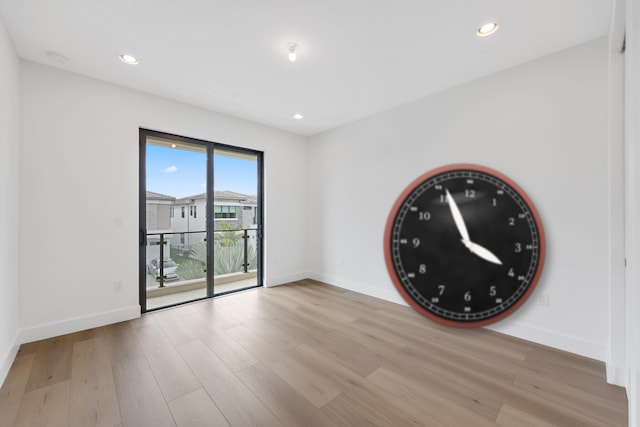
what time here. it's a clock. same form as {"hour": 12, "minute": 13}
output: {"hour": 3, "minute": 56}
